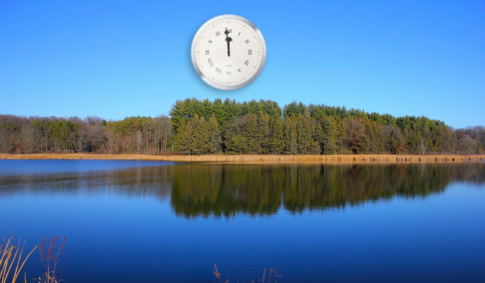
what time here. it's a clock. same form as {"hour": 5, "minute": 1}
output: {"hour": 11, "minute": 59}
